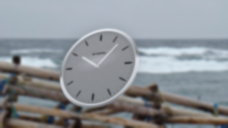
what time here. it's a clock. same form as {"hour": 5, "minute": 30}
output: {"hour": 10, "minute": 7}
